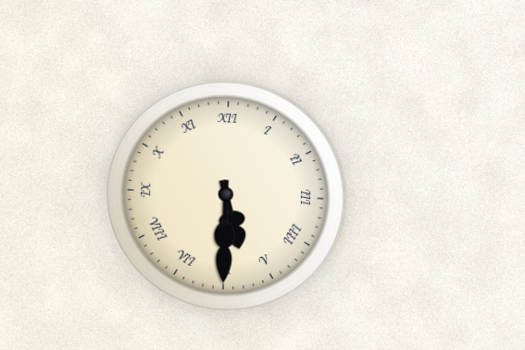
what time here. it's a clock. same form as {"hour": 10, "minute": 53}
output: {"hour": 5, "minute": 30}
